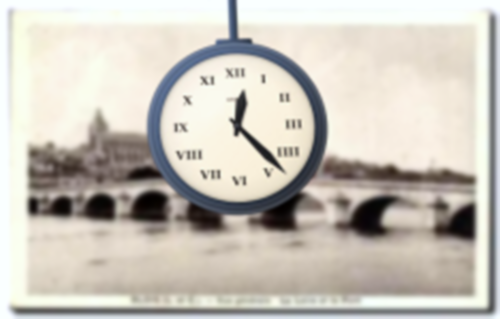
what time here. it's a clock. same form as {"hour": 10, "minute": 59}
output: {"hour": 12, "minute": 23}
